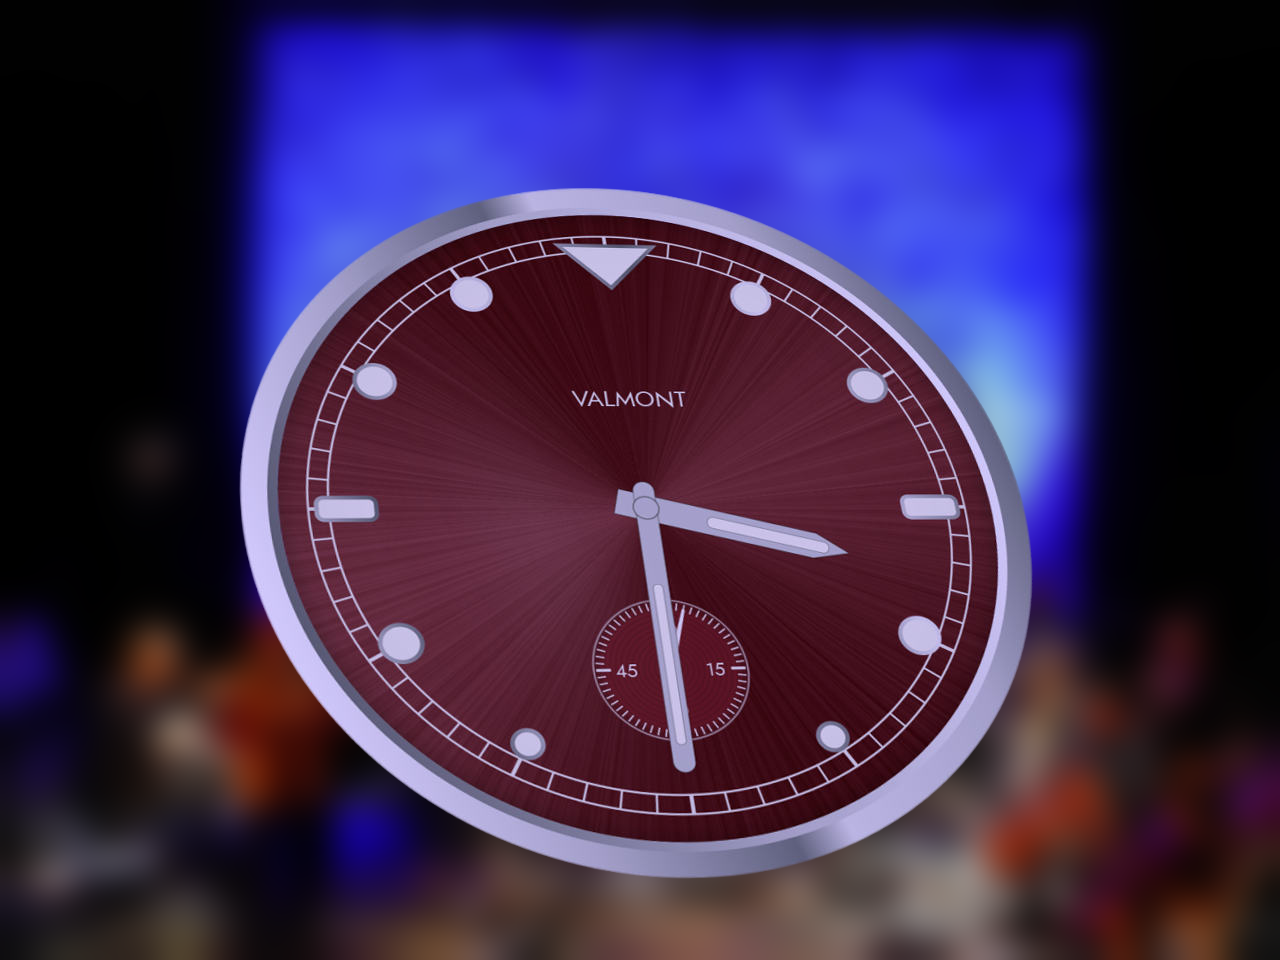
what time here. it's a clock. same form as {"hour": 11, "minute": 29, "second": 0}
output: {"hour": 3, "minute": 30, "second": 3}
